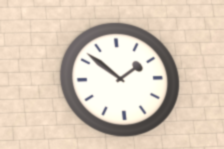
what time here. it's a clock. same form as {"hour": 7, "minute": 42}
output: {"hour": 1, "minute": 52}
